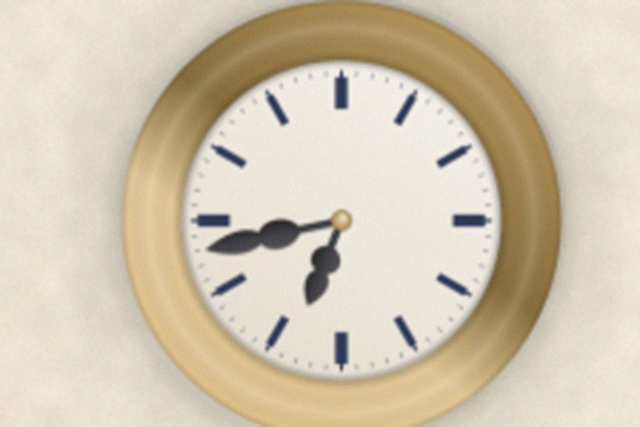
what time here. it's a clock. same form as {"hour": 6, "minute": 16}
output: {"hour": 6, "minute": 43}
